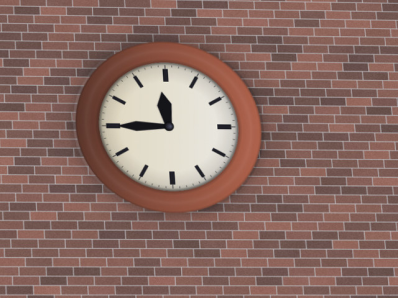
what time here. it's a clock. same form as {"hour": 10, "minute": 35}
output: {"hour": 11, "minute": 45}
